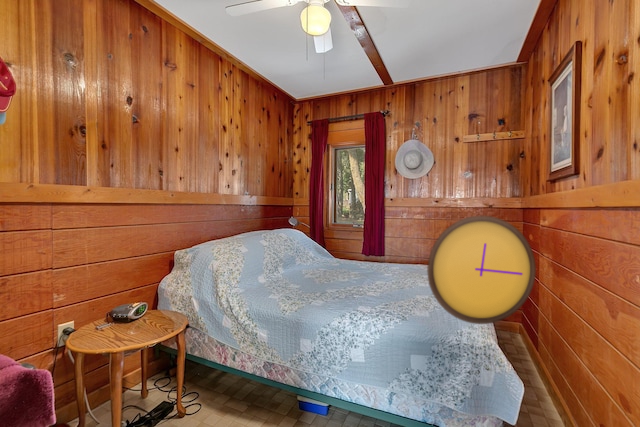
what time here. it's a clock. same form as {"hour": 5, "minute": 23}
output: {"hour": 12, "minute": 16}
